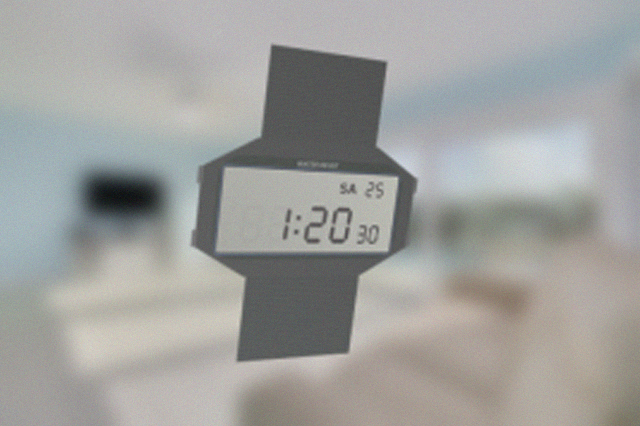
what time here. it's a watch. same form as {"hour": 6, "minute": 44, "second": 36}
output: {"hour": 1, "minute": 20, "second": 30}
